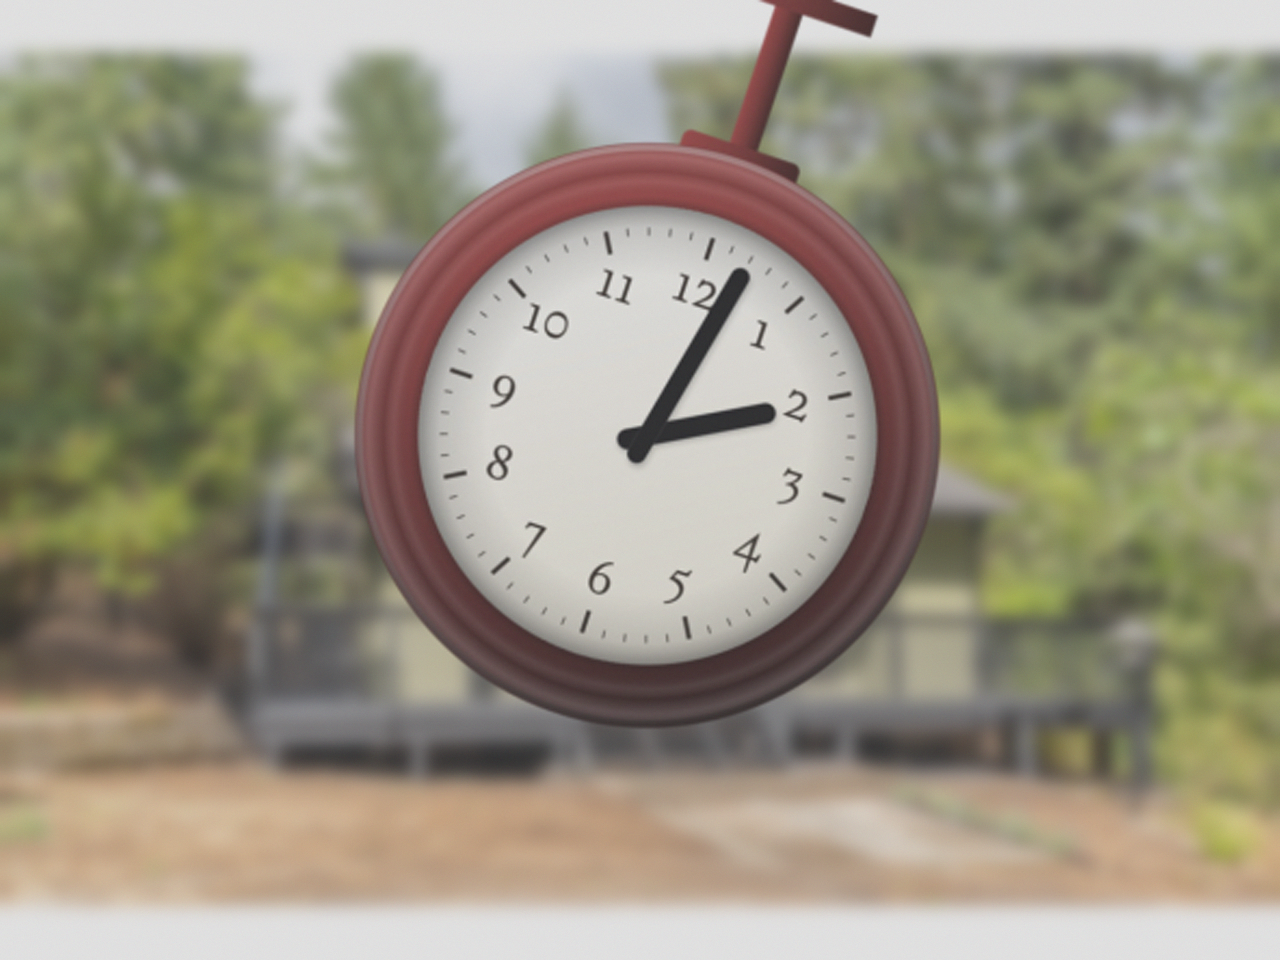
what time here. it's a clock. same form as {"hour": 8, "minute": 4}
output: {"hour": 2, "minute": 2}
